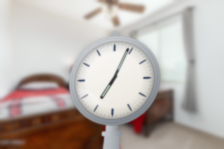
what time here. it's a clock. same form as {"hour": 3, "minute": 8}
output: {"hour": 7, "minute": 4}
